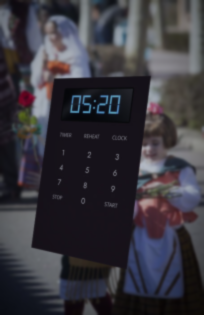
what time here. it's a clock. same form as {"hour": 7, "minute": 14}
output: {"hour": 5, "minute": 20}
